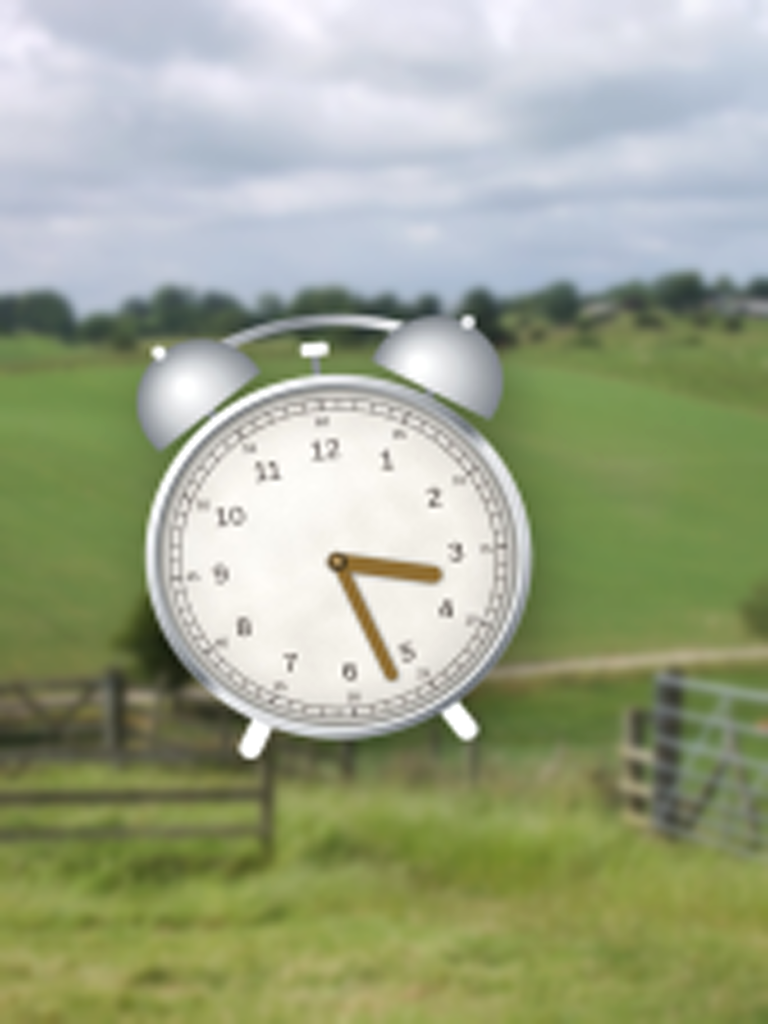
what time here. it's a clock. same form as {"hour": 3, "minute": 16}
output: {"hour": 3, "minute": 27}
